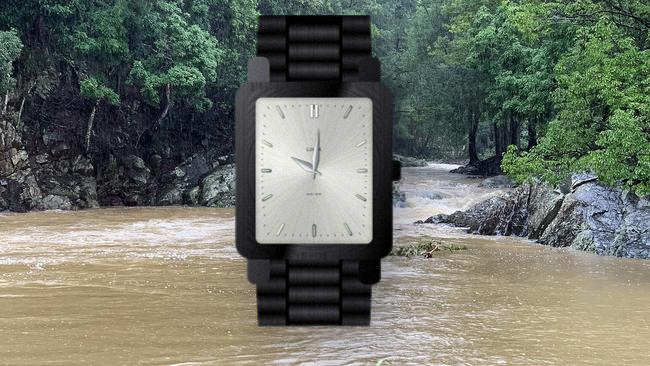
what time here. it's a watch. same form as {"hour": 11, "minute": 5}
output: {"hour": 10, "minute": 1}
